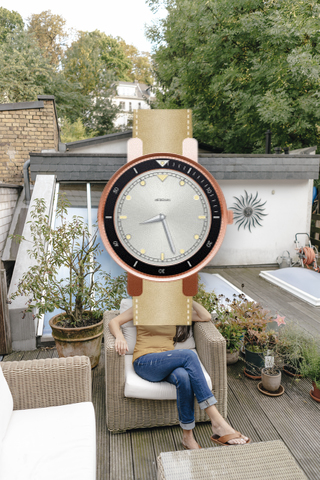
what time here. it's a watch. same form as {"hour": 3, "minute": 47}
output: {"hour": 8, "minute": 27}
